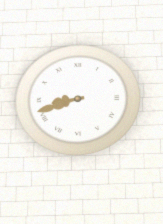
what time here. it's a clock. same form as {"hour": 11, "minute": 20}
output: {"hour": 8, "minute": 42}
